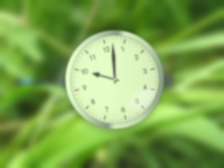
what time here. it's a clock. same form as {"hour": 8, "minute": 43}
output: {"hour": 10, "minute": 2}
